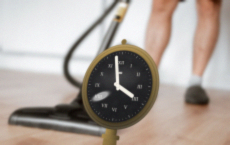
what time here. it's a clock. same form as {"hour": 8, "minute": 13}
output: {"hour": 3, "minute": 58}
